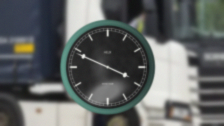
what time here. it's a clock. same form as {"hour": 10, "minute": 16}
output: {"hour": 3, "minute": 49}
